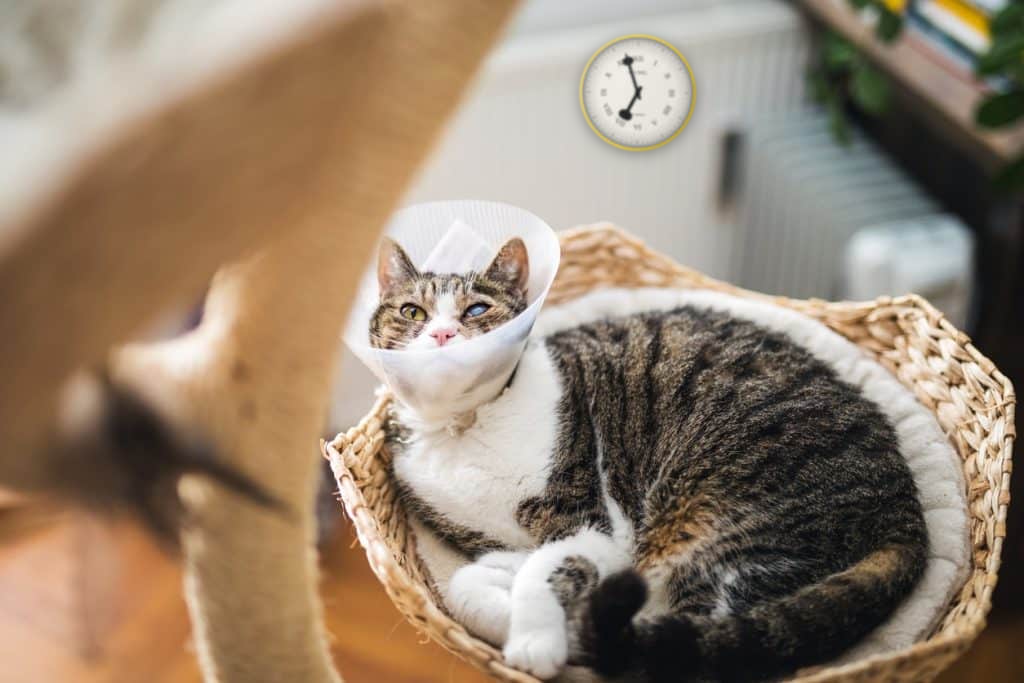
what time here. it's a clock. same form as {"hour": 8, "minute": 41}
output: {"hour": 6, "minute": 57}
